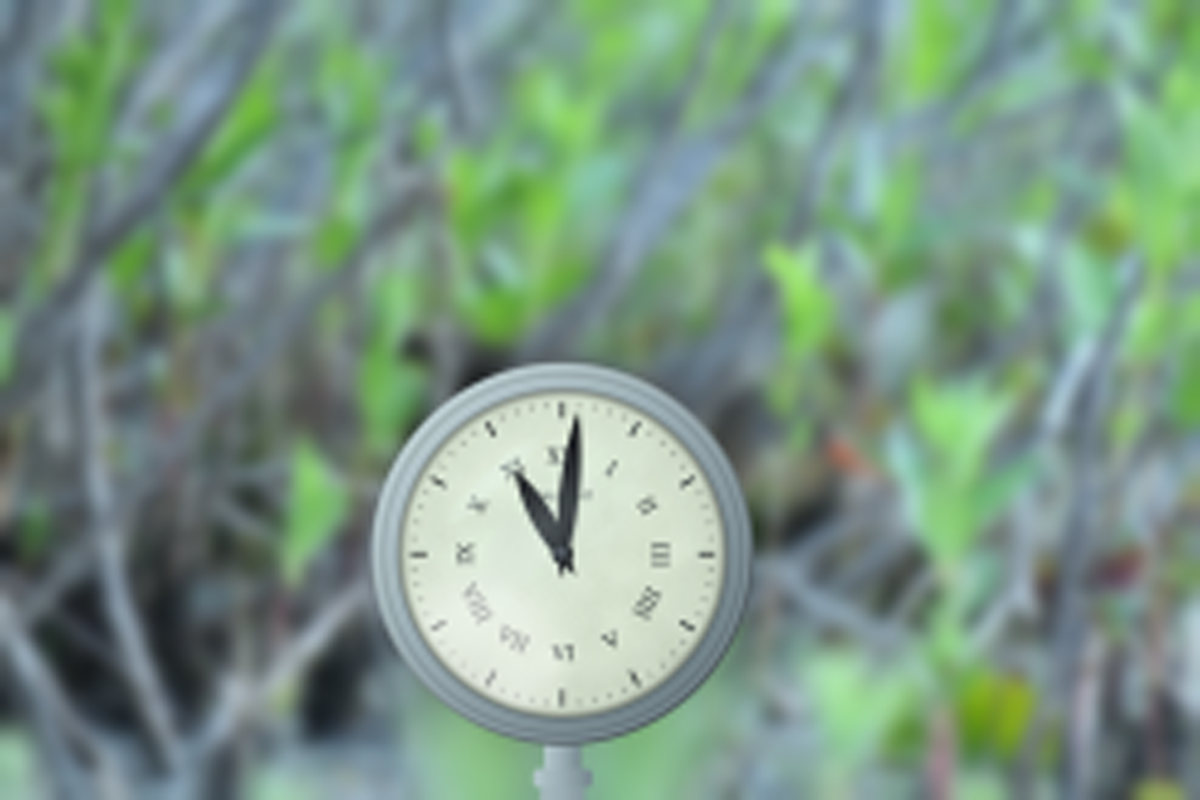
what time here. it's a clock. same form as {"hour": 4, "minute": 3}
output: {"hour": 11, "minute": 1}
